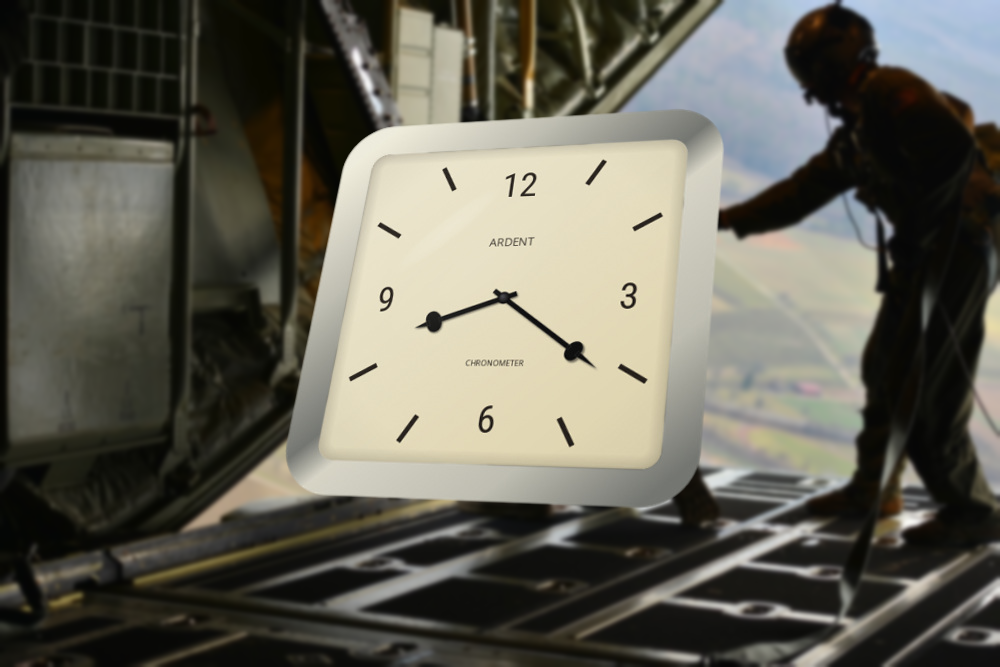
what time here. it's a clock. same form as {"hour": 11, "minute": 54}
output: {"hour": 8, "minute": 21}
